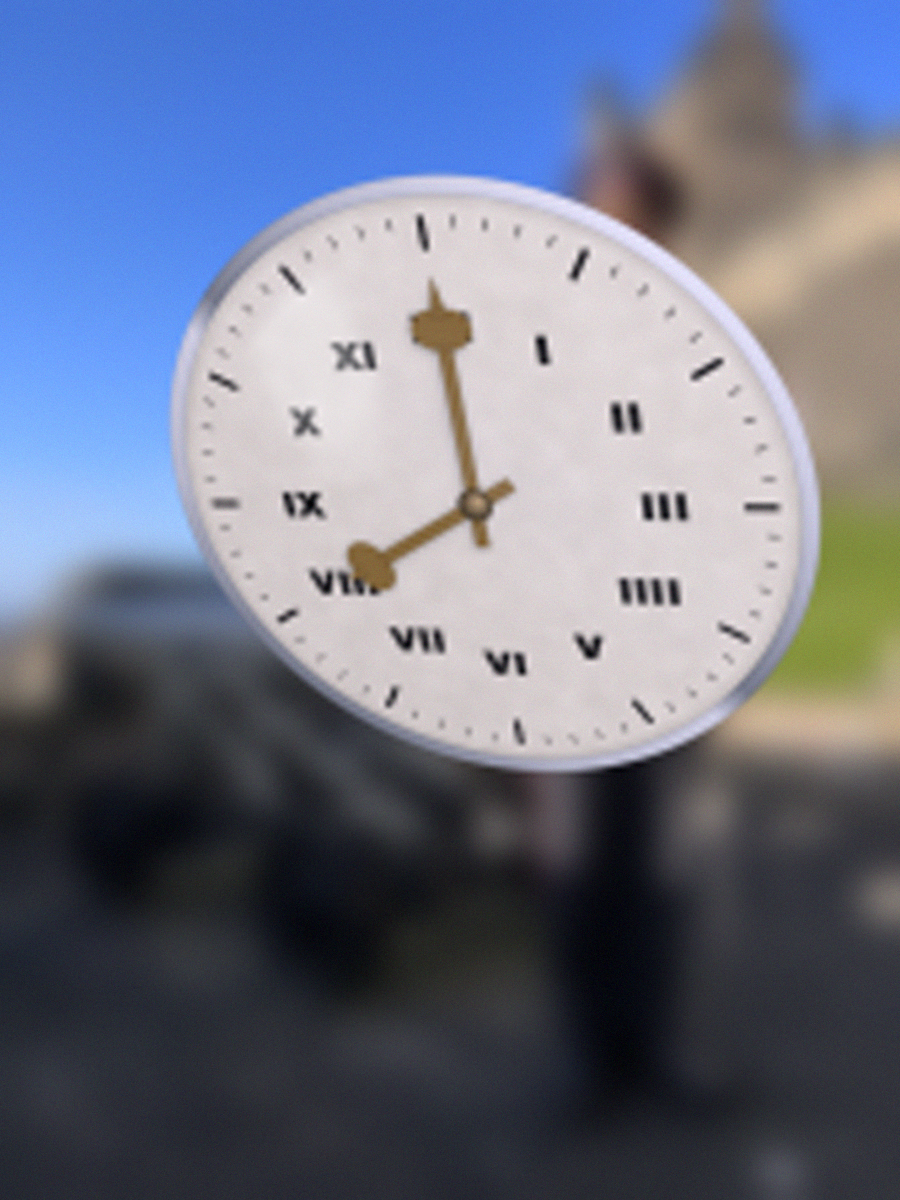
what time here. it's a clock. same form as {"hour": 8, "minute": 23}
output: {"hour": 8, "minute": 0}
